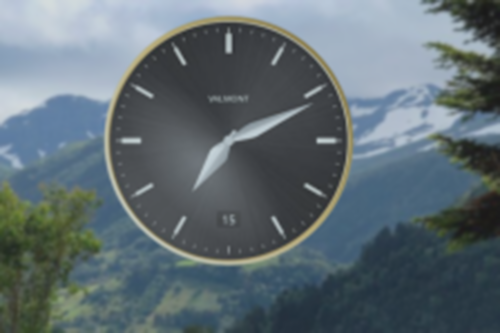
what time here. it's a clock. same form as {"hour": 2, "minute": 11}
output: {"hour": 7, "minute": 11}
